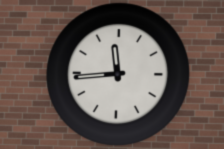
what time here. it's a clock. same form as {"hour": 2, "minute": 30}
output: {"hour": 11, "minute": 44}
